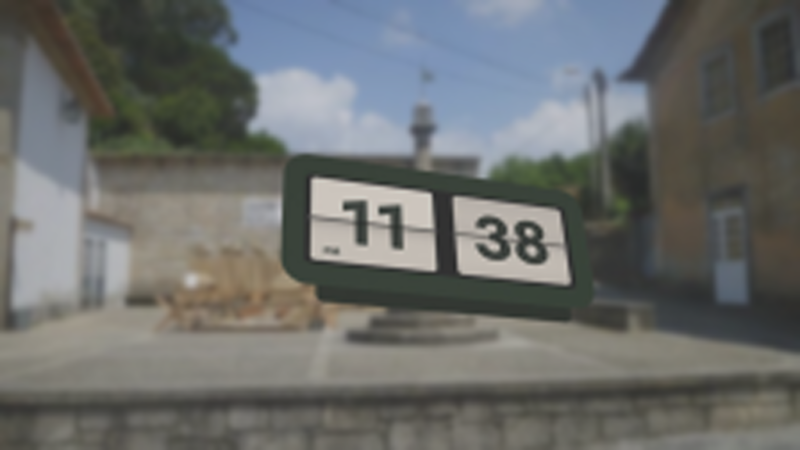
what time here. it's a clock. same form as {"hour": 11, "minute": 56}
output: {"hour": 11, "minute": 38}
